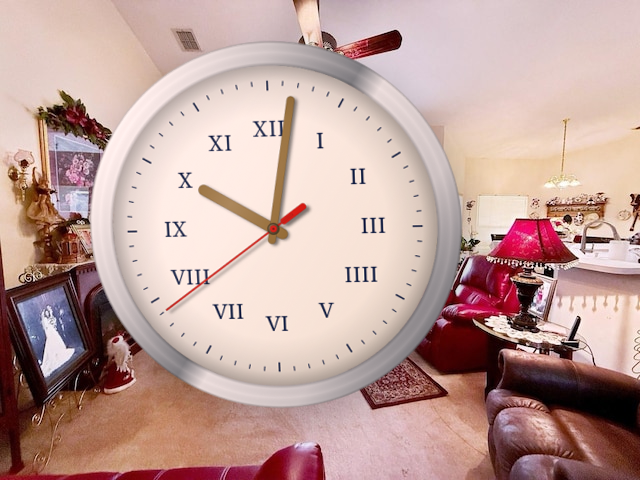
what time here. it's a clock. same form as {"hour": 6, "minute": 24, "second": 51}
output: {"hour": 10, "minute": 1, "second": 39}
